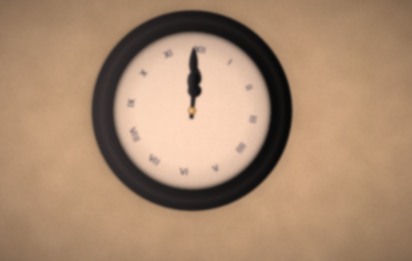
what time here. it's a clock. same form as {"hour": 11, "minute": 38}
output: {"hour": 11, "minute": 59}
